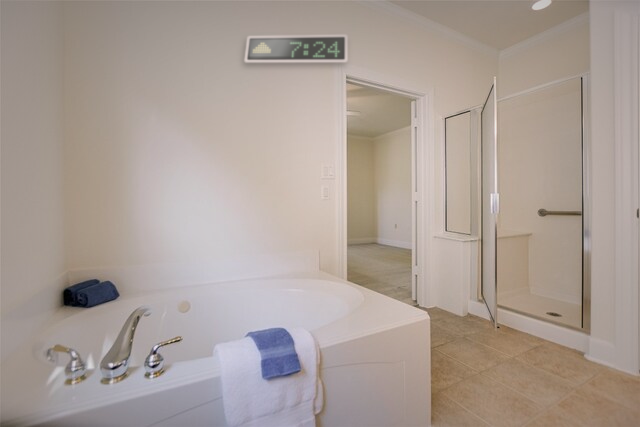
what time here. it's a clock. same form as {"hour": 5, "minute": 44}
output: {"hour": 7, "minute": 24}
